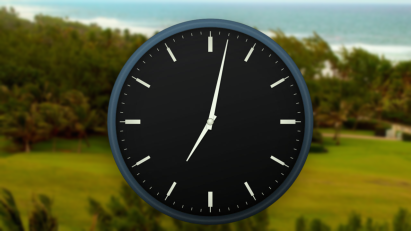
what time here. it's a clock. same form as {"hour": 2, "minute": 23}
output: {"hour": 7, "minute": 2}
